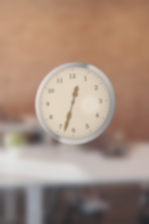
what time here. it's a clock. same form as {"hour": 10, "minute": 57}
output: {"hour": 12, "minute": 33}
